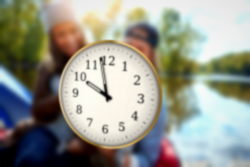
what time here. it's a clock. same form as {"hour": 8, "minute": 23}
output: {"hour": 9, "minute": 58}
